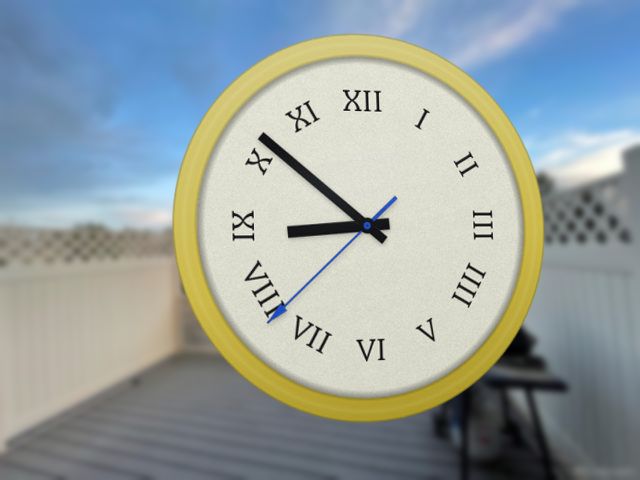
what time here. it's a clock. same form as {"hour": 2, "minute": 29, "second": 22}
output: {"hour": 8, "minute": 51, "second": 38}
